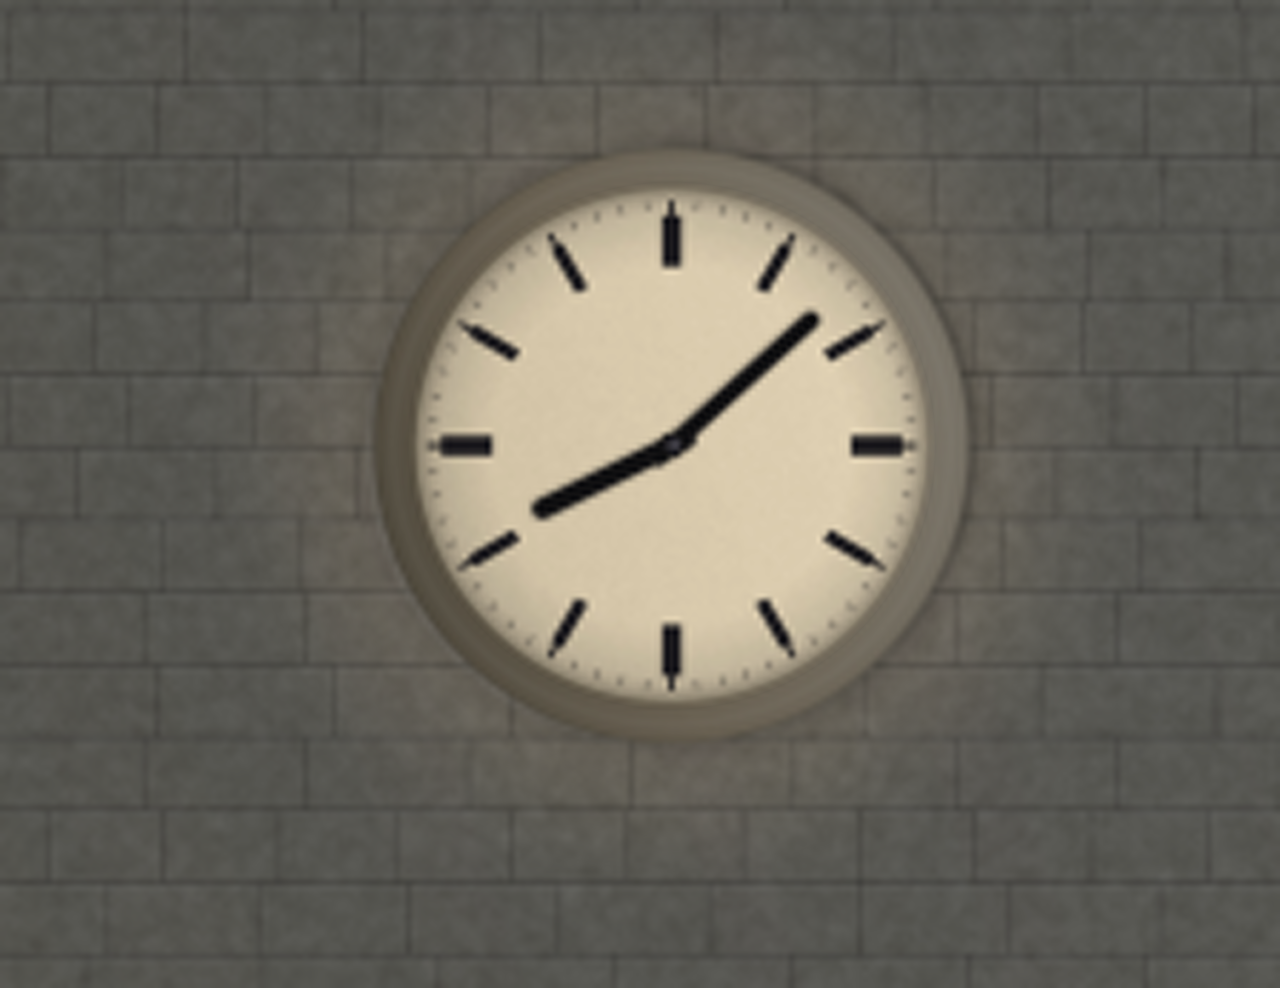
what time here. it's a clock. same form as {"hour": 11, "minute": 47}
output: {"hour": 8, "minute": 8}
